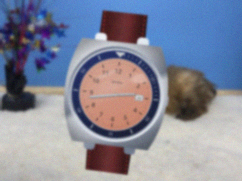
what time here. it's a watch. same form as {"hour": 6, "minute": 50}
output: {"hour": 2, "minute": 43}
